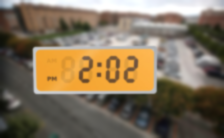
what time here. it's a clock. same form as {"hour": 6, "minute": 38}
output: {"hour": 2, "minute": 2}
